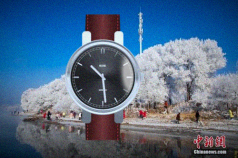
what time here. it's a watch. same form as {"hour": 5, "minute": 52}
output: {"hour": 10, "minute": 29}
